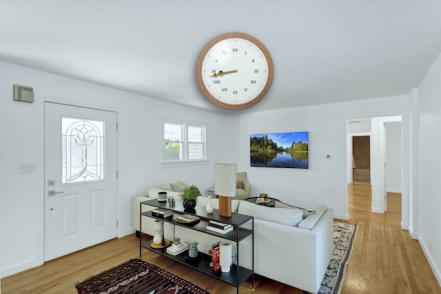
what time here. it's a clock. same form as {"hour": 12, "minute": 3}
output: {"hour": 8, "minute": 43}
